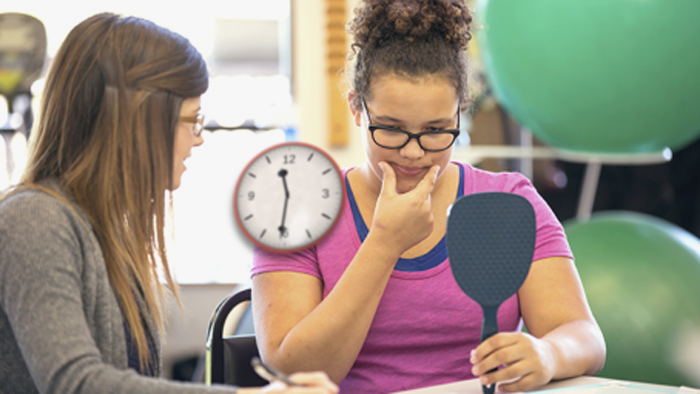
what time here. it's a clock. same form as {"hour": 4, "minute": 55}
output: {"hour": 11, "minute": 31}
